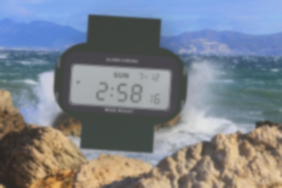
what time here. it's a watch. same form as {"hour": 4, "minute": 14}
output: {"hour": 2, "minute": 58}
